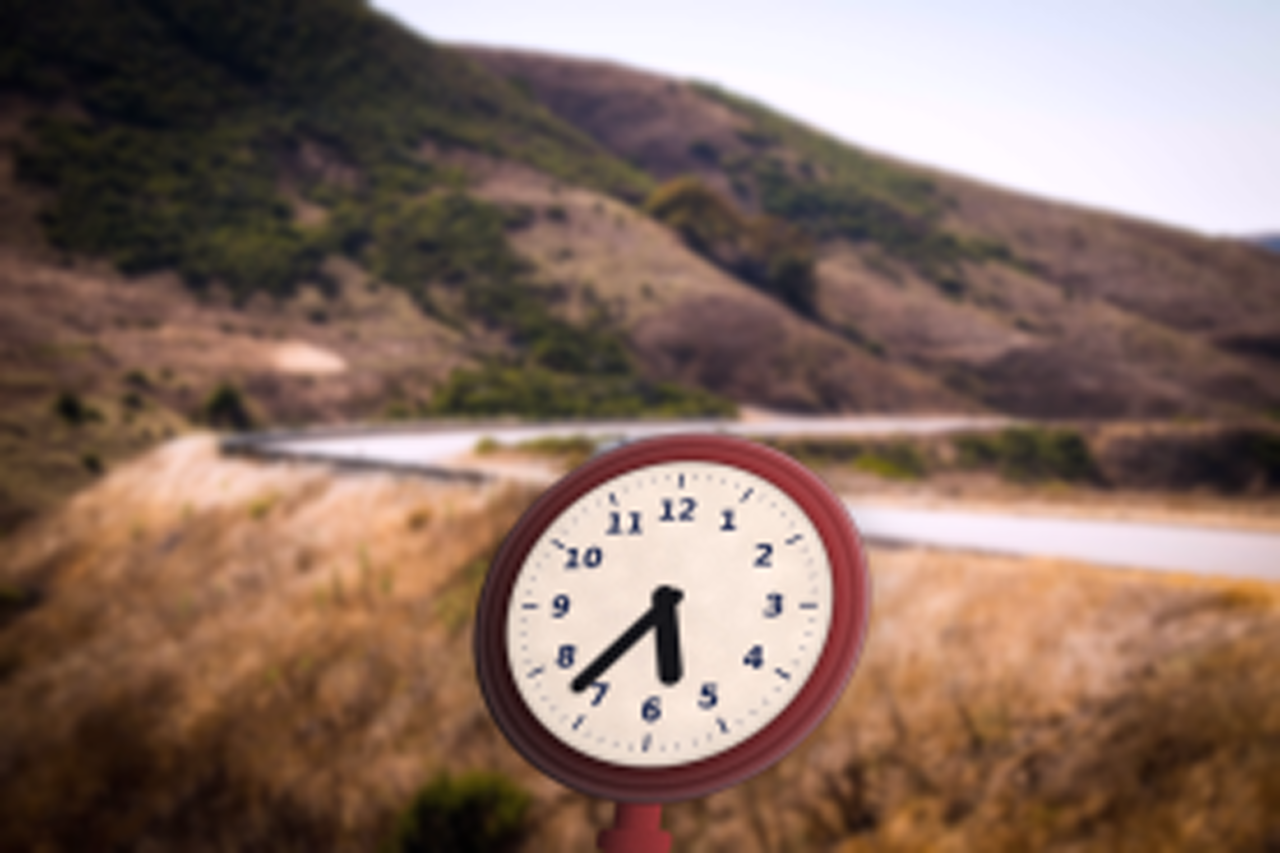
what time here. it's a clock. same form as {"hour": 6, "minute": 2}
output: {"hour": 5, "minute": 37}
